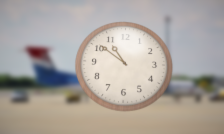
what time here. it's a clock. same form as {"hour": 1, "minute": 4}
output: {"hour": 10, "minute": 51}
